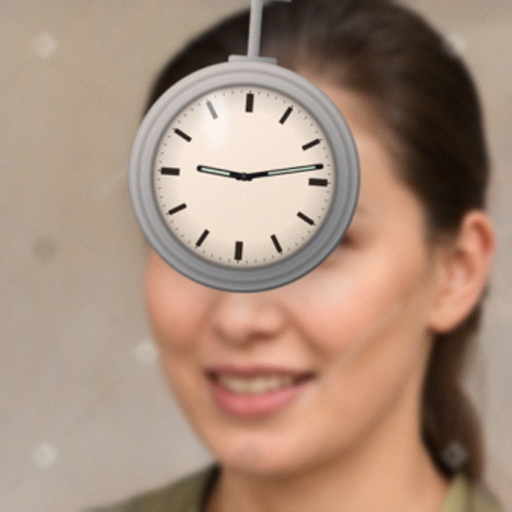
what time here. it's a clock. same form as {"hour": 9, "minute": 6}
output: {"hour": 9, "minute": 13}
